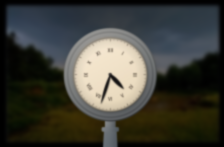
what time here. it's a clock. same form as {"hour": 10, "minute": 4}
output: {"hour": 4, "minute": 33}
